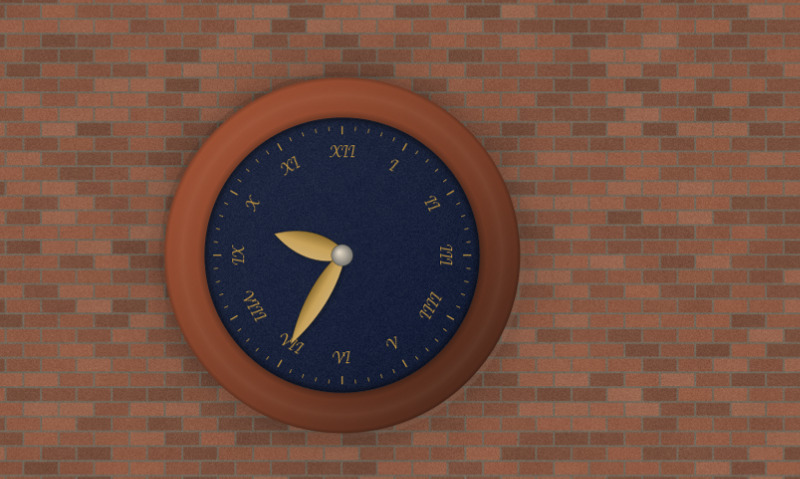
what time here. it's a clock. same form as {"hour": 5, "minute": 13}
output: {"hour": 9, "minute": 35}
